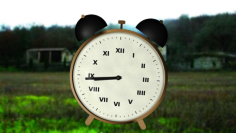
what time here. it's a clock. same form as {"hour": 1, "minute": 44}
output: {"hour": 8, "minute": 44}
